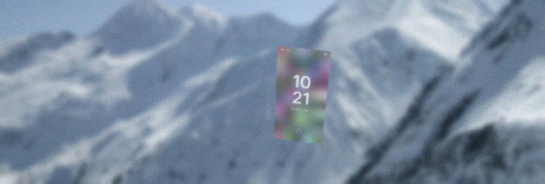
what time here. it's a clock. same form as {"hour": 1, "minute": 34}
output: {"hour": 10, "minute": 21}
